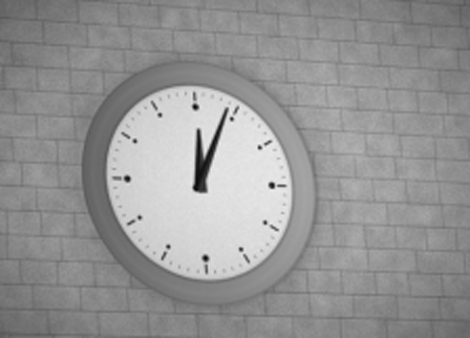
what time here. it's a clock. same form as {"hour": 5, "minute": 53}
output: {"hour": 12, "minute": 4}
